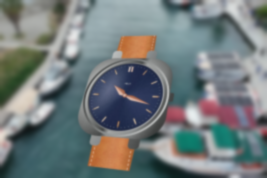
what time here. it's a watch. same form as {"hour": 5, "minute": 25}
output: {"hour": 10, "minute": 18}
